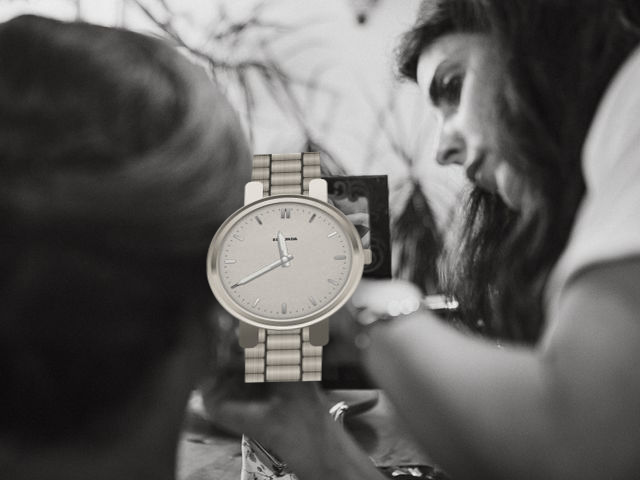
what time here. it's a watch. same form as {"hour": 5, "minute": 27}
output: {"hour": 11, "minute": 40}
